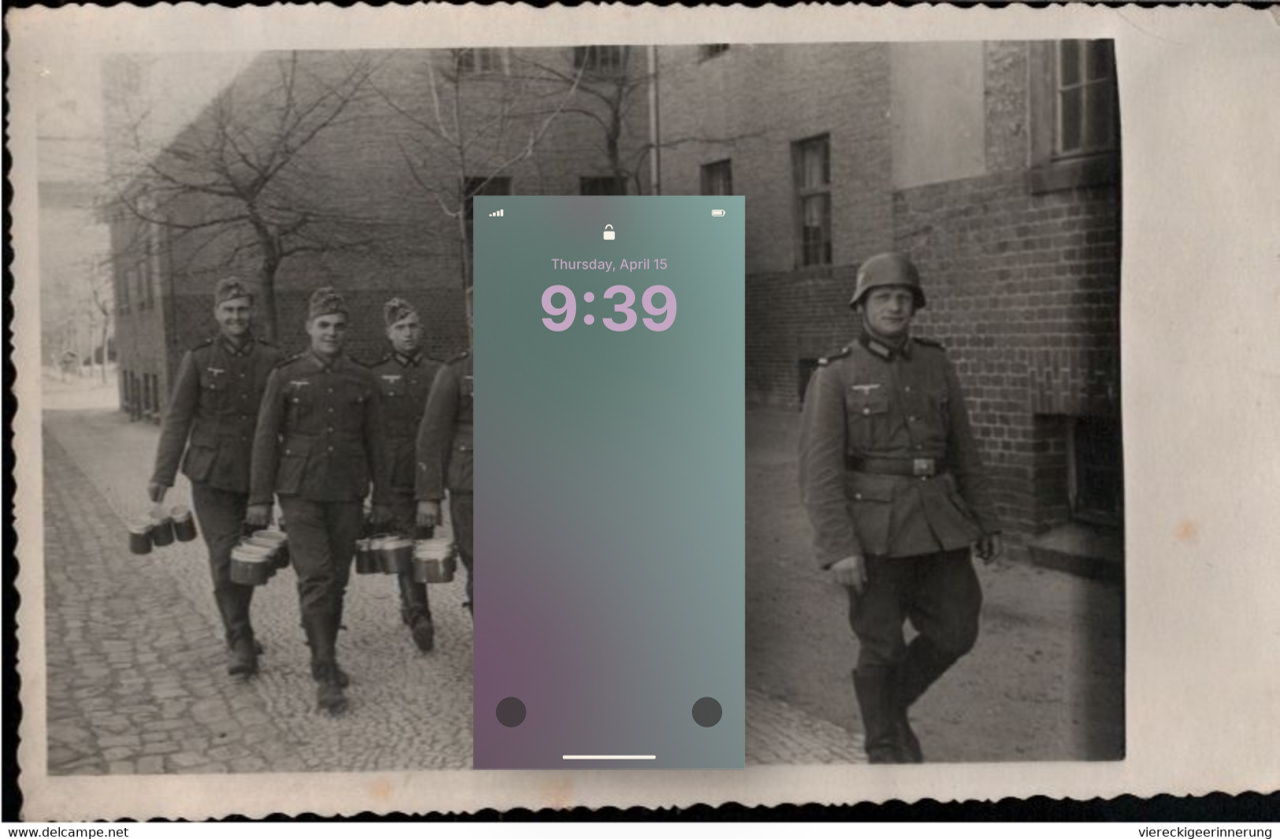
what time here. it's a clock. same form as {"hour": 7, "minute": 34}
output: {"hour": 9, "minute": 39}
